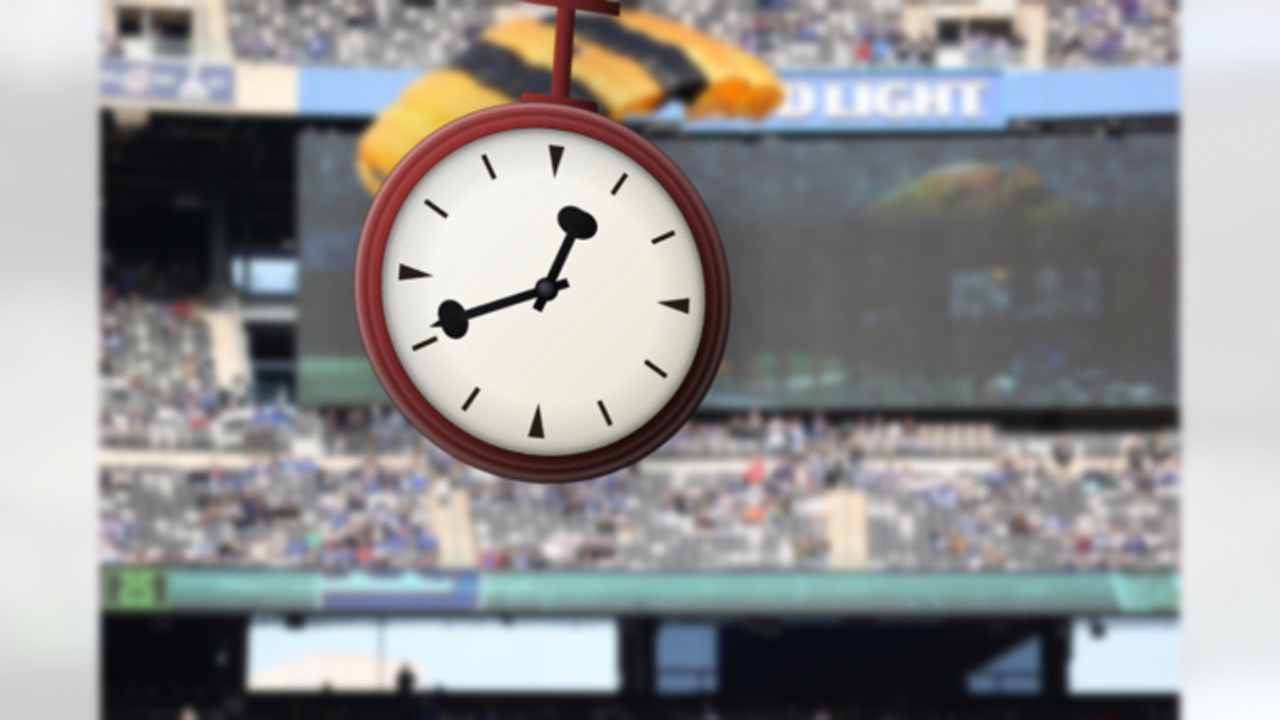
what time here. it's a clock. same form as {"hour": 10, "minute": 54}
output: {"hour": 12, "minute": 41}
